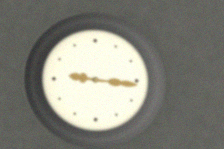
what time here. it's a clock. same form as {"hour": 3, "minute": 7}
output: {"hour": 9, "minute": 16}
